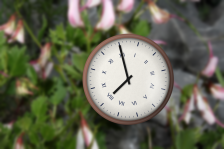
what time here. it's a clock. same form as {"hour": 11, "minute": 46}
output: {"hour": 8, "minute": 0}
